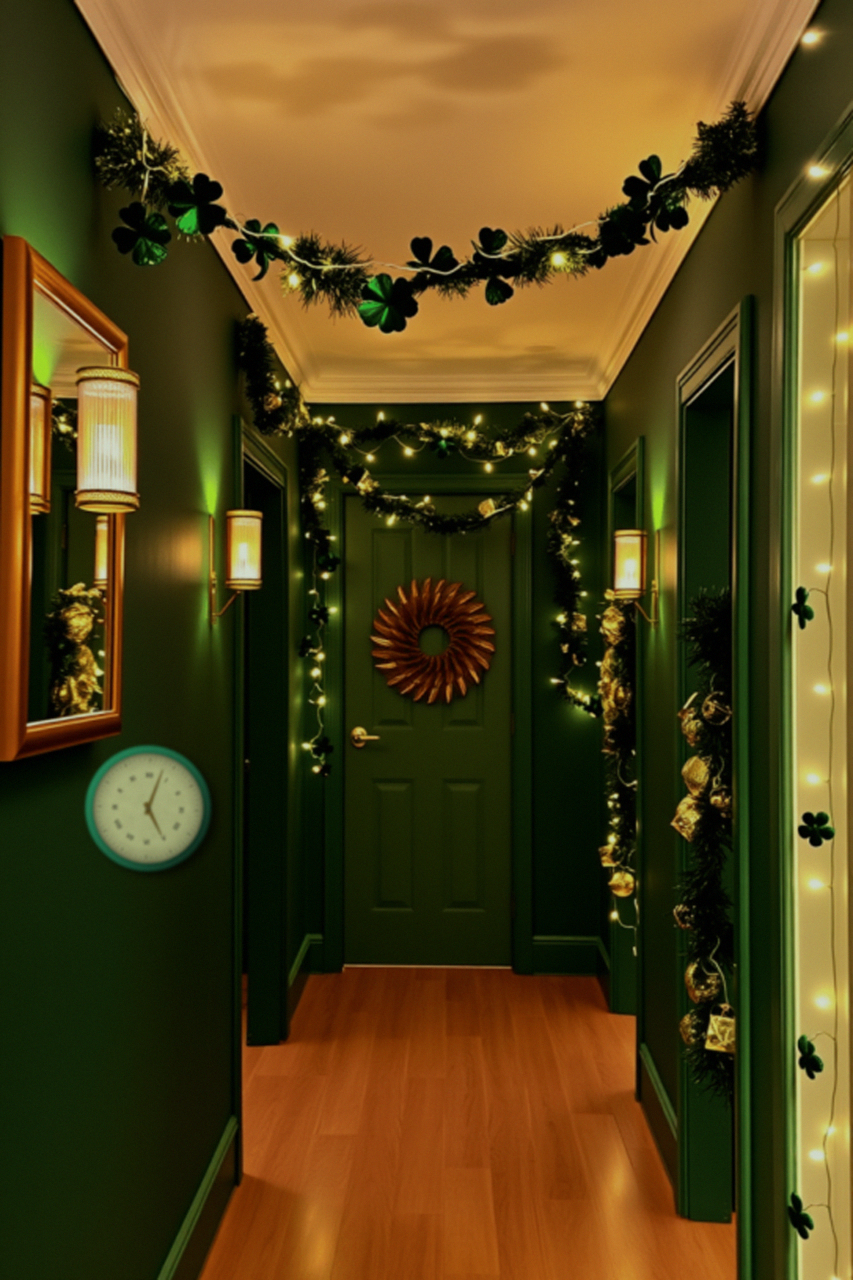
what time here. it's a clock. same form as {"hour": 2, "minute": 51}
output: {"hour": 5, "minute": 3}
